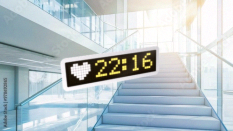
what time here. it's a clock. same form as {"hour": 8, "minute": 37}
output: {"hour": 22, "minute": 16}
